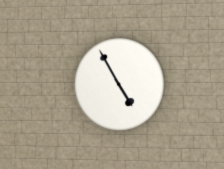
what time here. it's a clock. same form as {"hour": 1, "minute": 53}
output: {"hour": 4, "minute": 55}
